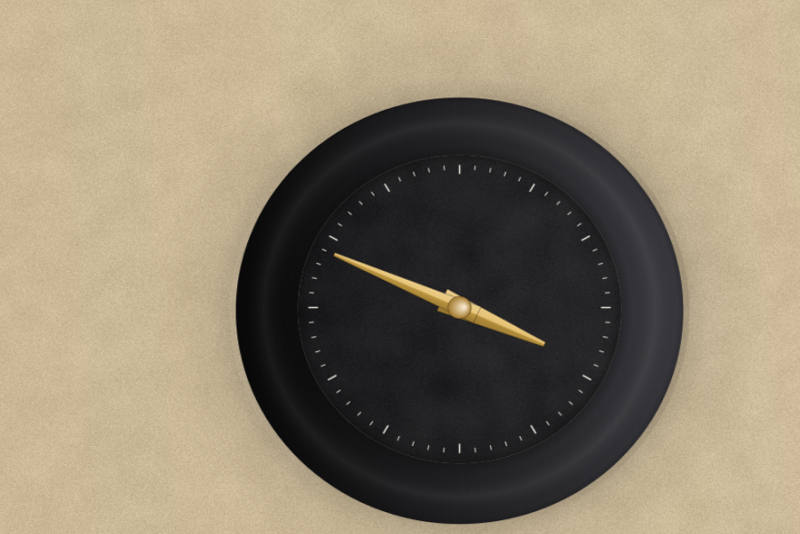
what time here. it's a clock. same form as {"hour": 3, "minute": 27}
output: {"hour": 3, "minute": 49}
